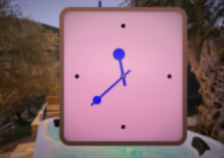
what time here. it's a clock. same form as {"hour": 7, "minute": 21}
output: {"hour": 11, "minute": 38}
